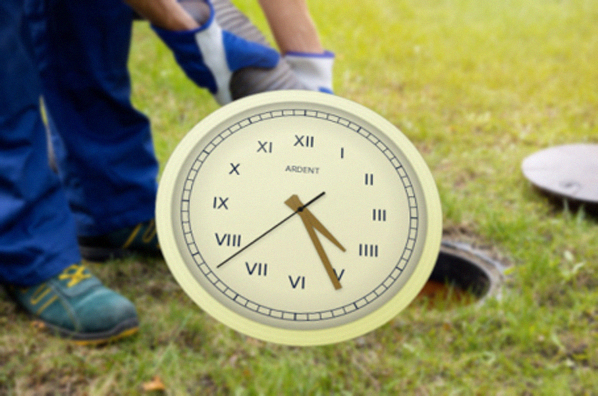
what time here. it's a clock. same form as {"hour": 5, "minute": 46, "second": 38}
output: {"hour": 4, "minute": 25, "second": 38}
